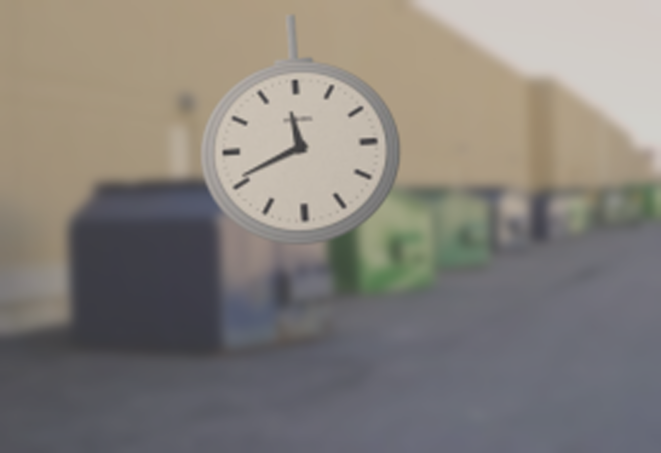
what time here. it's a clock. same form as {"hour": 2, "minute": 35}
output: {"hour": 11, "minute": 41}
